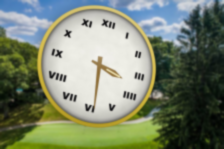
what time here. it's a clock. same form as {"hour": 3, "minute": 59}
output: {"hour": 3, "minute": 29}
